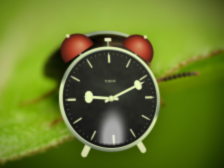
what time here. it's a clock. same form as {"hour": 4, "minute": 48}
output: {"hour": 9, "minute": 11}
